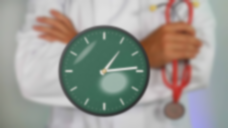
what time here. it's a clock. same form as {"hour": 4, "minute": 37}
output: {"hour": 1, "minute": 14}
